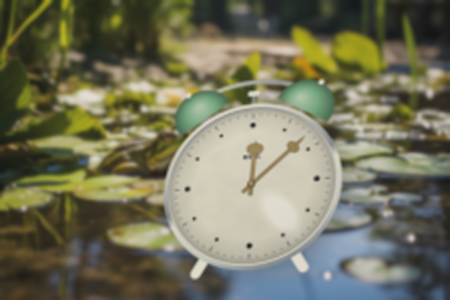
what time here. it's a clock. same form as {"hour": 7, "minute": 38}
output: {"hour": 12, "minute": 8}
